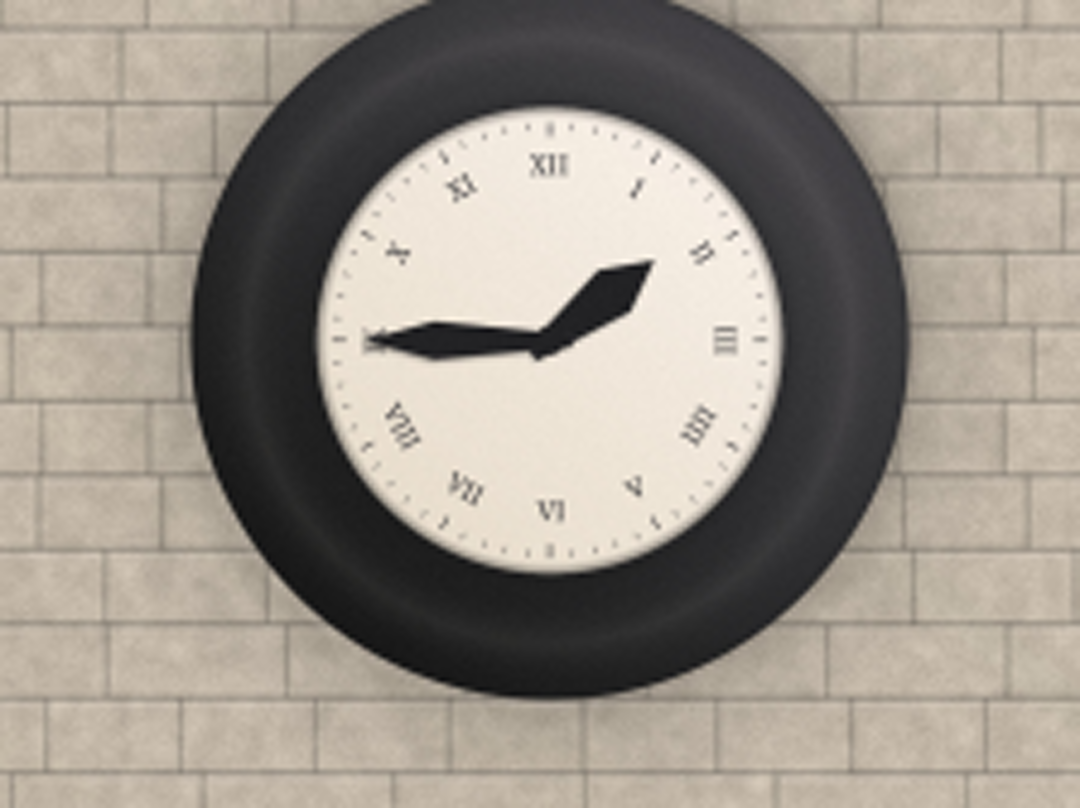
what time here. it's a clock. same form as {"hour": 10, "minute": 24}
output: {"hour": 1, "minute": 45}
